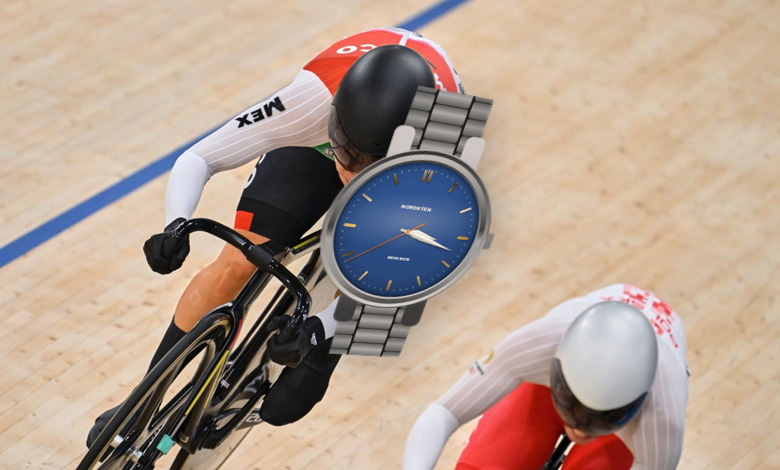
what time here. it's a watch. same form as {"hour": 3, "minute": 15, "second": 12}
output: {"hour": 3, "minute": 17, "second": 39}
